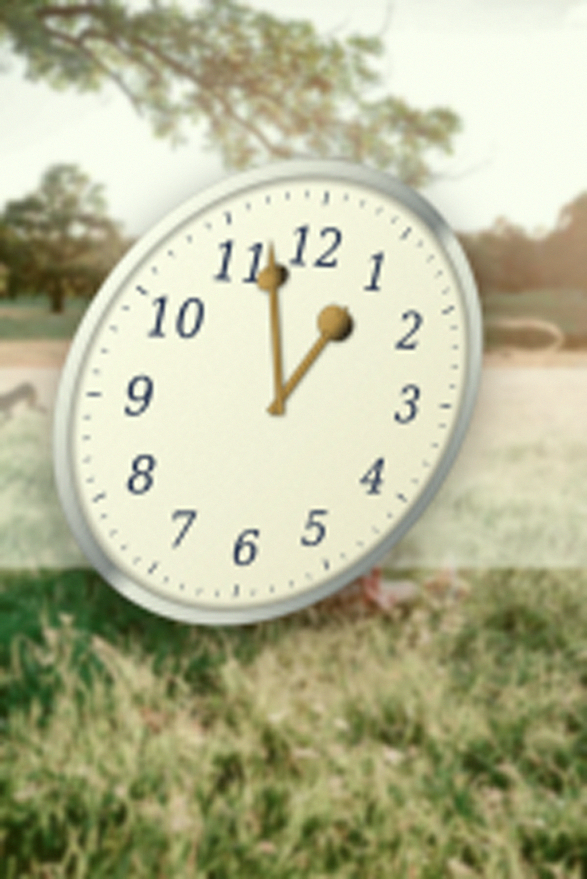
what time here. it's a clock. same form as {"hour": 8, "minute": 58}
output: {"hour": 12, "minute": 57}
